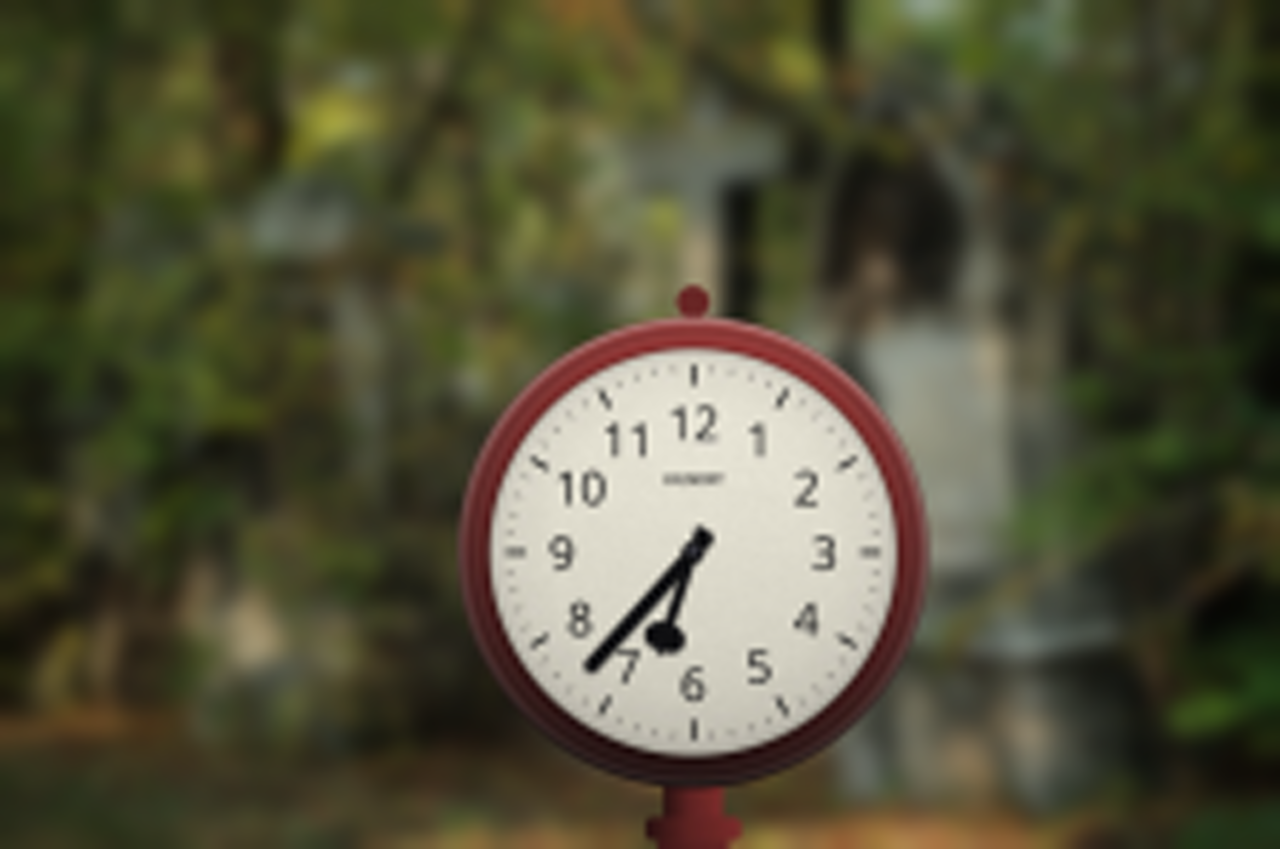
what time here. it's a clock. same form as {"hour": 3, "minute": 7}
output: {"hour": 6, "minute": 37}
